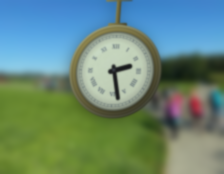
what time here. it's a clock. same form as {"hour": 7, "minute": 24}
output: {"hour": 2, "minute": 28}
